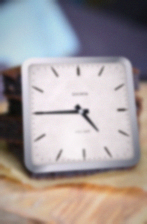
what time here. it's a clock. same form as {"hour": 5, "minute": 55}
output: {"hour": 4, "minute": 45}
